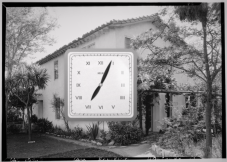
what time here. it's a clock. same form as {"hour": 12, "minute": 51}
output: {"hour": 7, "minute": 4}
